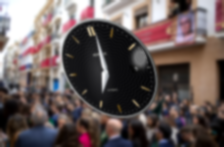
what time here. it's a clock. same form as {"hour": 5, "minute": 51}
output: {"hour": 7, "minute": 1}
